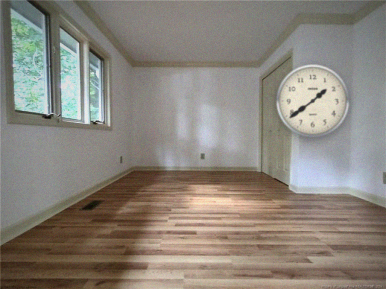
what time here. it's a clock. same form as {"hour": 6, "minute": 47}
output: {"hour": 1, "minute": 39}
